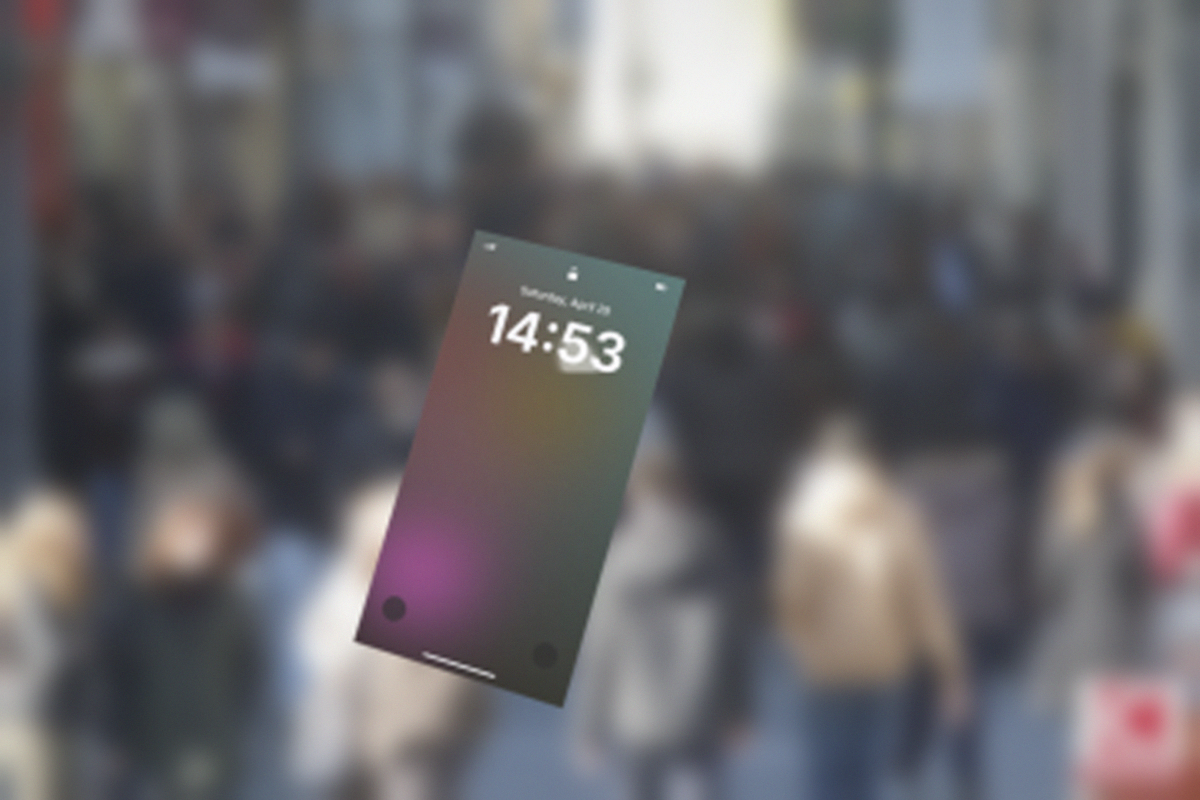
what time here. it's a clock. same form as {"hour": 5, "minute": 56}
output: {"hour": 14, "minute": 53}
